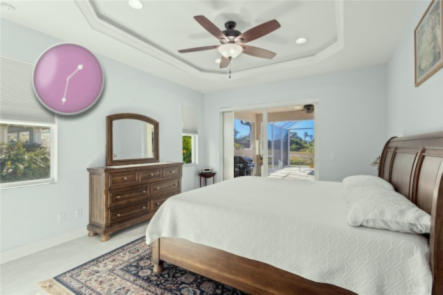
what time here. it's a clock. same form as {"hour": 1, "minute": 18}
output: {"hour": 1, "minute": 32}
